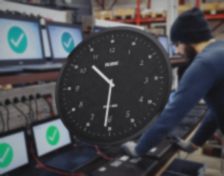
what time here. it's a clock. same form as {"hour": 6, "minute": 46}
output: {"hour": 10, "minute": 31}
